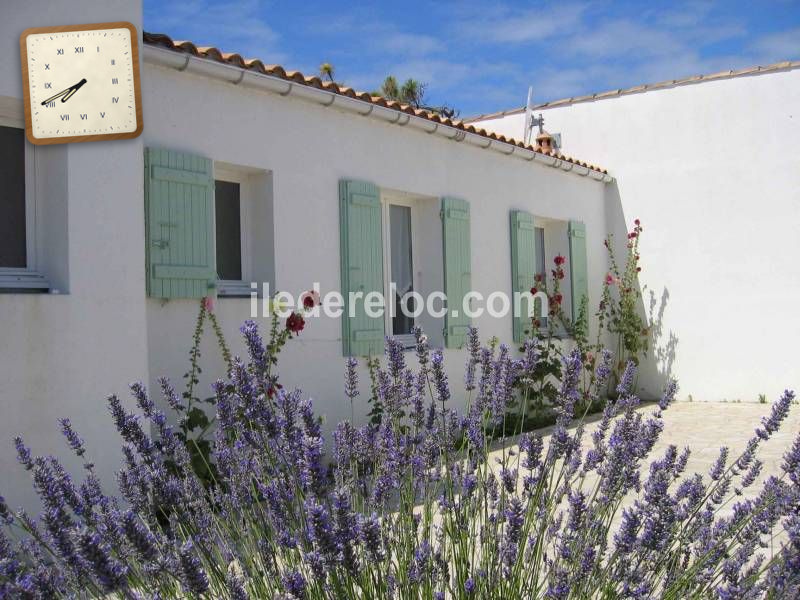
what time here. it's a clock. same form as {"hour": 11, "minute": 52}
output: {"hour": 7, "minute": 41}
